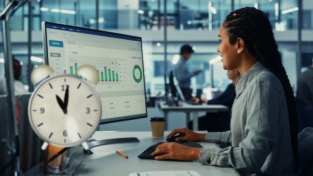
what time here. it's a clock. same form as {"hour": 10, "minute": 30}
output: {"hour": 11, "minute": 1}
